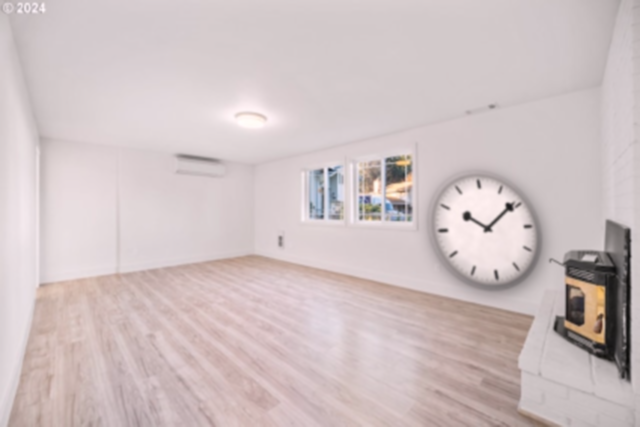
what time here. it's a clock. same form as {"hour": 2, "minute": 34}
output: {"hour": 10, "minute": 9}
